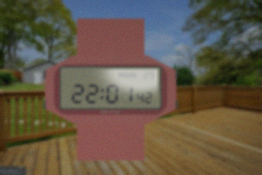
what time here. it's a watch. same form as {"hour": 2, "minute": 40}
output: {"hour": 22, "minute": 1}
